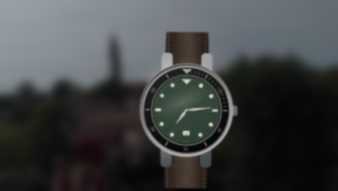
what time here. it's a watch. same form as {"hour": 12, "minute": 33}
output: {"hour": 7, "minute": 14}
